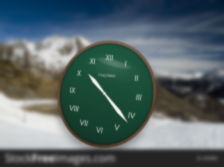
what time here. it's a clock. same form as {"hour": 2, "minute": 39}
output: {"hour": 10, "minute": 22}
